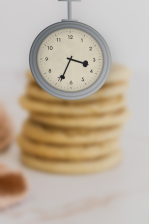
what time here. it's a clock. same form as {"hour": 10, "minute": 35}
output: {"hour": 3, "minute": 34}
